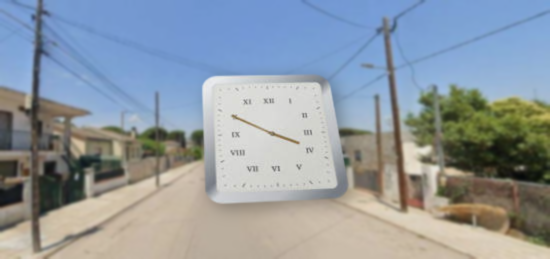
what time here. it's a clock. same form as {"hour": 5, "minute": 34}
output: {"hour": 3, "minute": 50}
